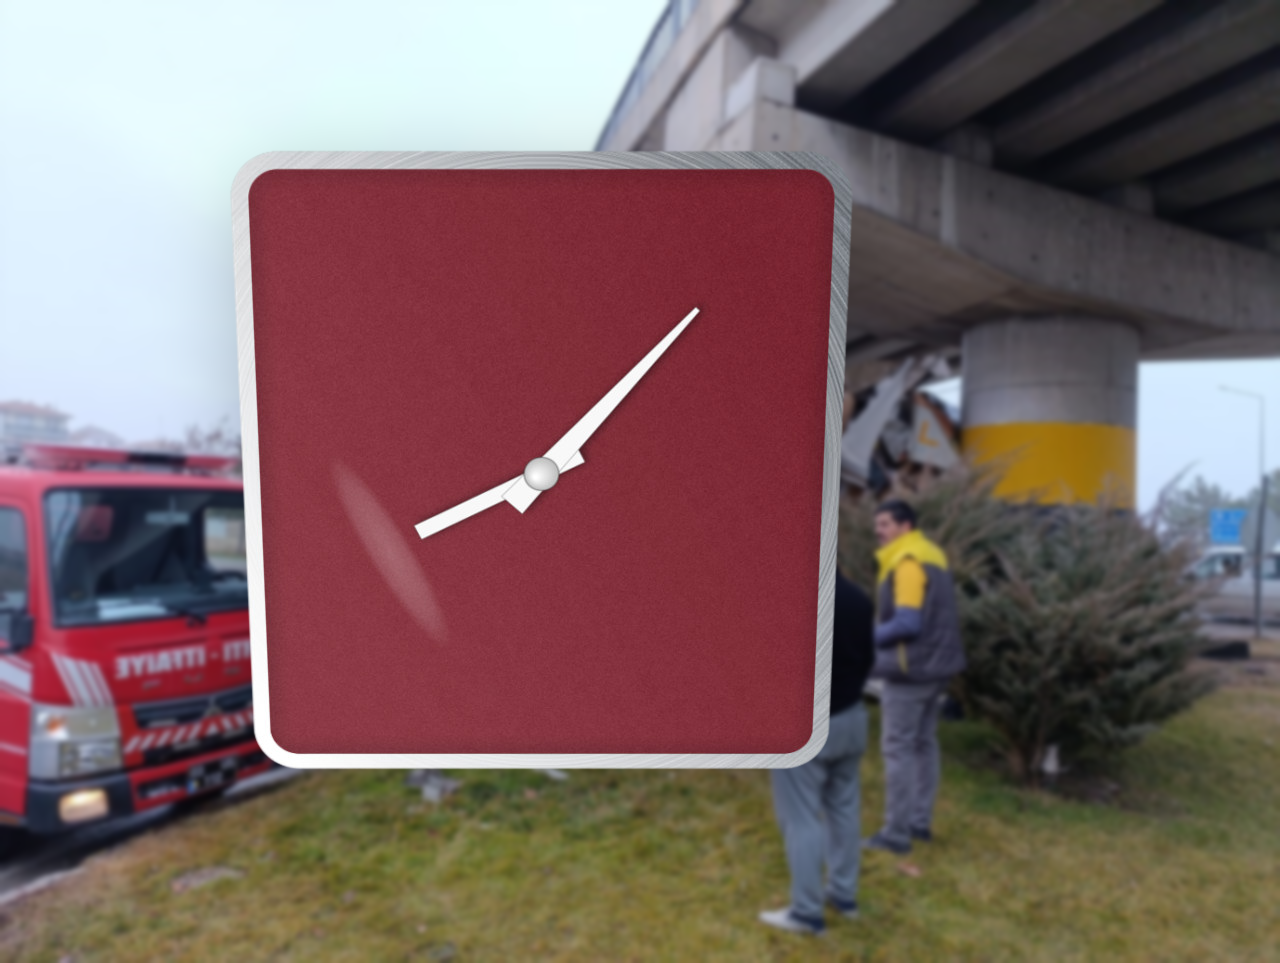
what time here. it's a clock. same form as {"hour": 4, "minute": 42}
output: {"hour": 8, "minute": 7}
